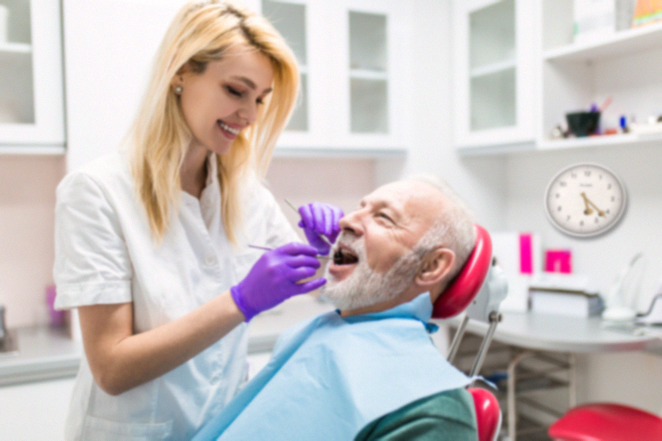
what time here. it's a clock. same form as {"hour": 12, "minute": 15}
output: {"hour": 5, "minute": 22}
